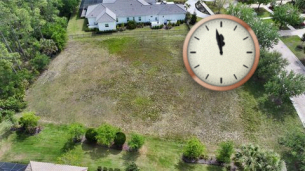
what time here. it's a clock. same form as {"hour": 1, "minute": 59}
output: {"hour": 11, "minute": 58}
